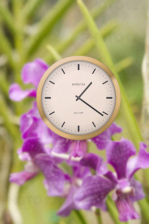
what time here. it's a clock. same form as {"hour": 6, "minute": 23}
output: {"hour": 1, "minute": 21}
